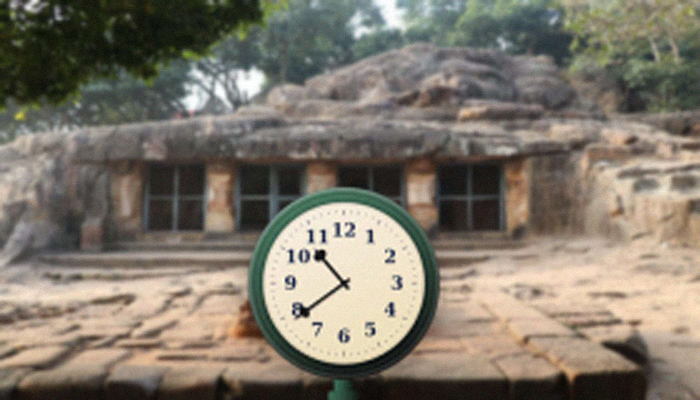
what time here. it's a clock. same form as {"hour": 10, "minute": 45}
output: {"hour": 10, "minute": 39}
